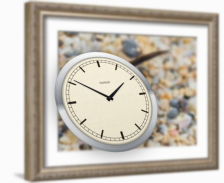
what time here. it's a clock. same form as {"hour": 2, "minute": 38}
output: {"hour": 1, "minute": 51}
